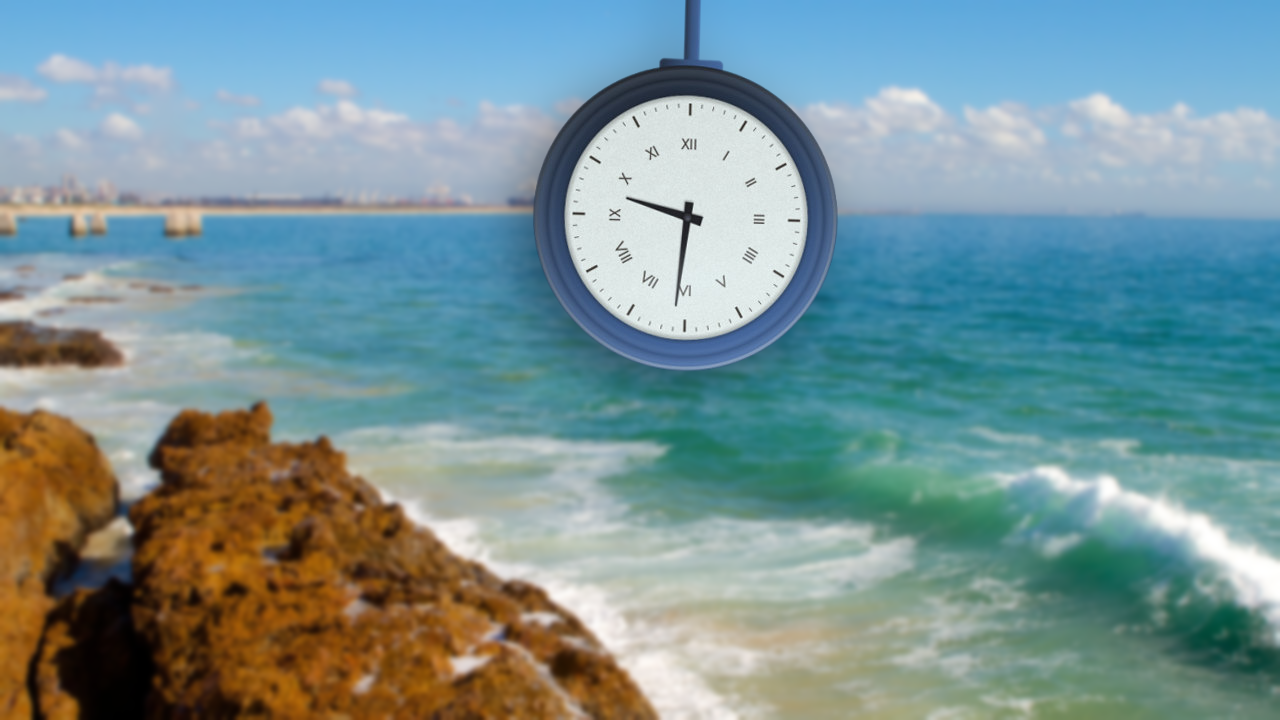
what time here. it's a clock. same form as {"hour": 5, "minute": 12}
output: {"hour": 9, "minute": 31}
